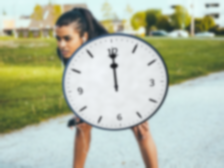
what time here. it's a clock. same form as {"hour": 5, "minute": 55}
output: {"hour": 12, "minute": 0}
